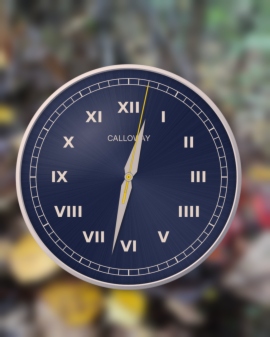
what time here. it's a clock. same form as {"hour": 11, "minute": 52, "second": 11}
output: {"hour": 12, "minute": 32, "second": 2}
